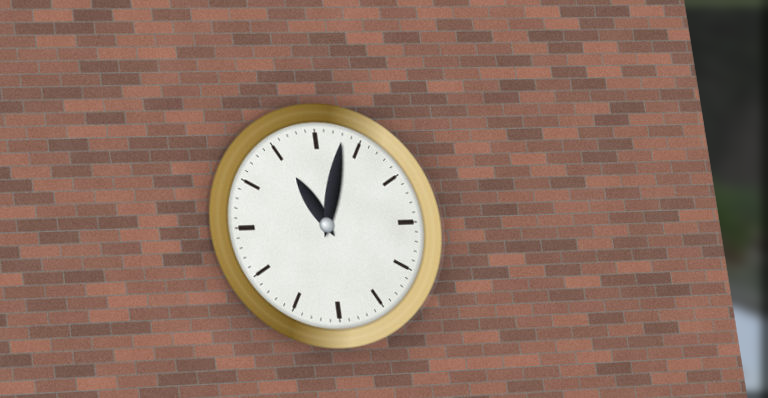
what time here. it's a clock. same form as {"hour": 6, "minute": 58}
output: {"hour": 11, "minute": 3}
